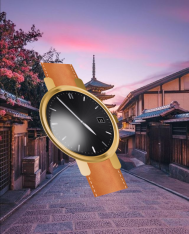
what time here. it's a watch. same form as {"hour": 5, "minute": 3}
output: {"hour": 4, "minute": 55}
